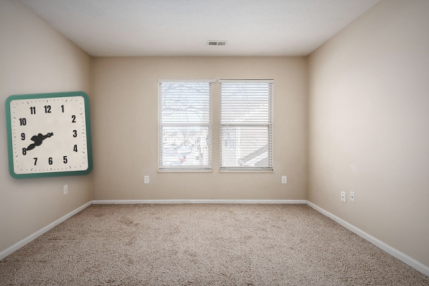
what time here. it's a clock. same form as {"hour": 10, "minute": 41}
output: {"hour": 8, "minute": 40}
